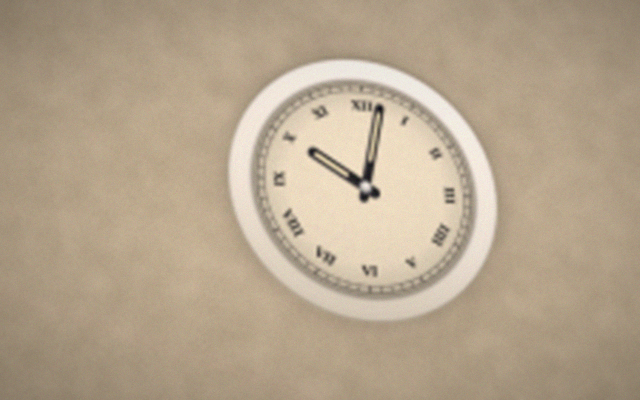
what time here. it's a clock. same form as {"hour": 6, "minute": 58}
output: {"hour": 10, "minute": 2}
